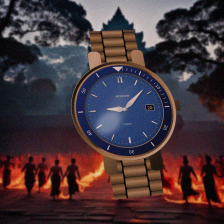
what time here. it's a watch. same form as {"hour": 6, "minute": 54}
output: {"hour": 9, "minute": 8}
